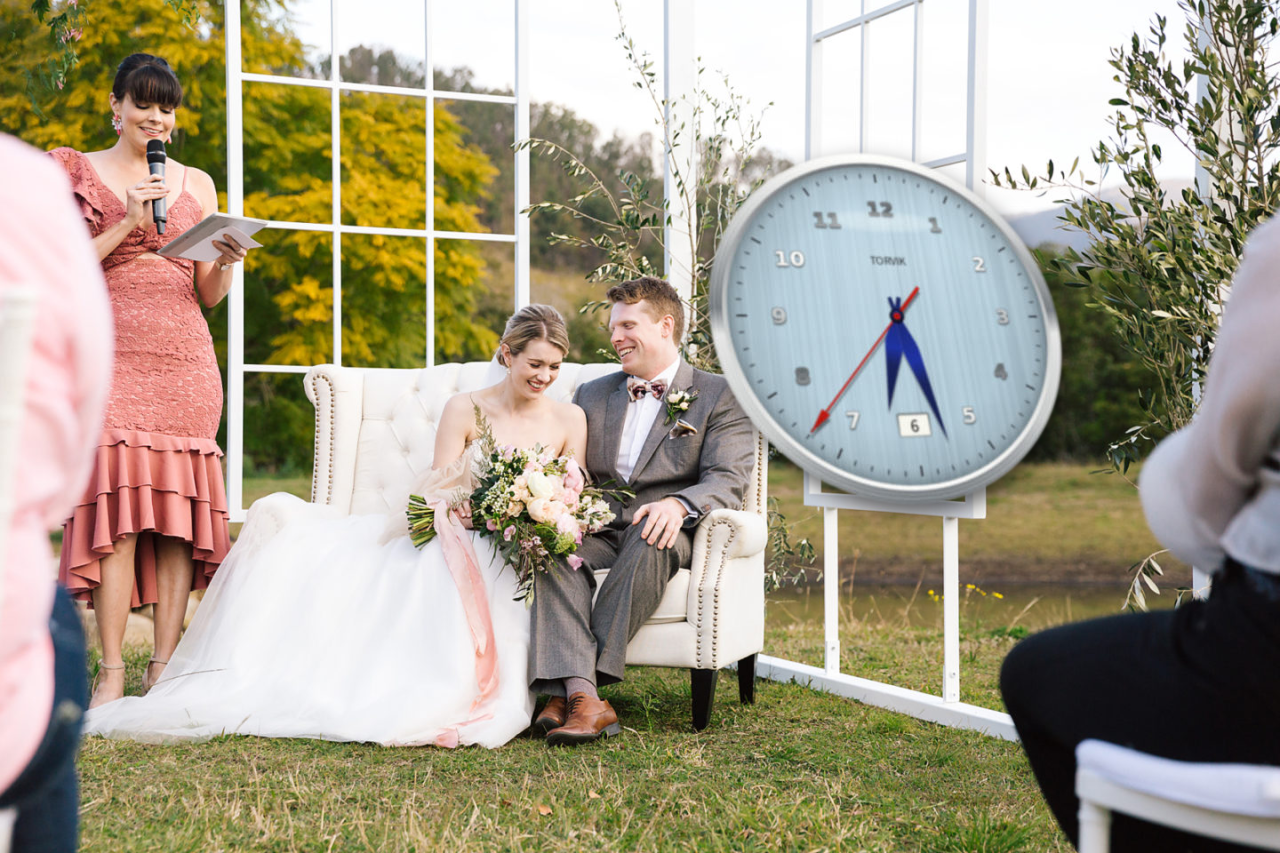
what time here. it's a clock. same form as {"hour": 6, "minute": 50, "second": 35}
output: {"hour": 6, "minute": 27, "second": 37}
